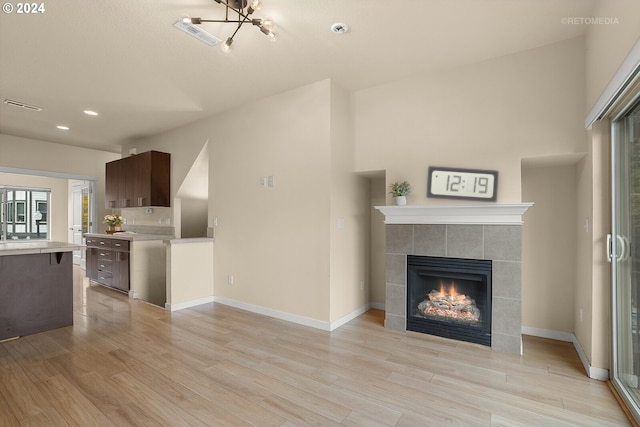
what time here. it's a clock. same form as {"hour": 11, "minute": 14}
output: {"hour": 12, "minute": 19}
